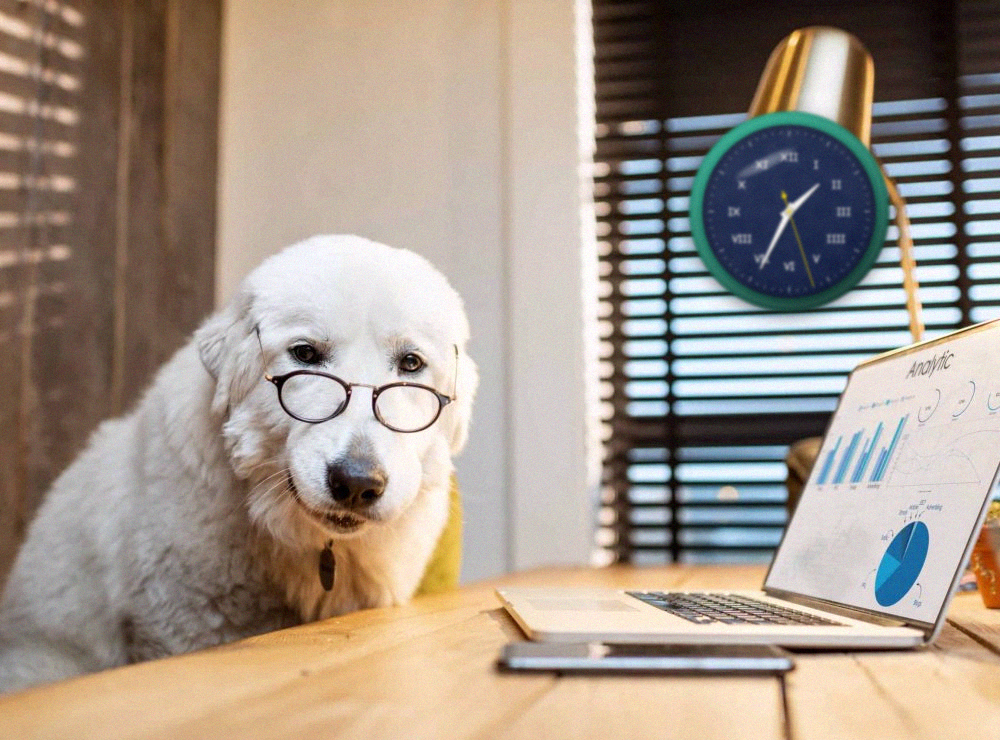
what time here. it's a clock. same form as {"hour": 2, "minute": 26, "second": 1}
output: {"hour": 1, "minute": 34, "second": 27}
